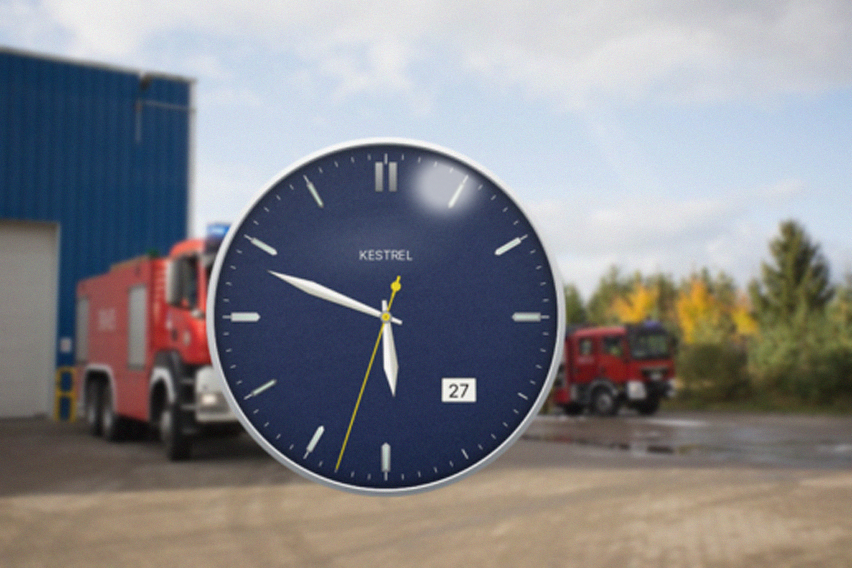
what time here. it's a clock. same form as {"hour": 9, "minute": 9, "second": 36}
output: {"hour": 5, "minute": 48, "second": 33}
